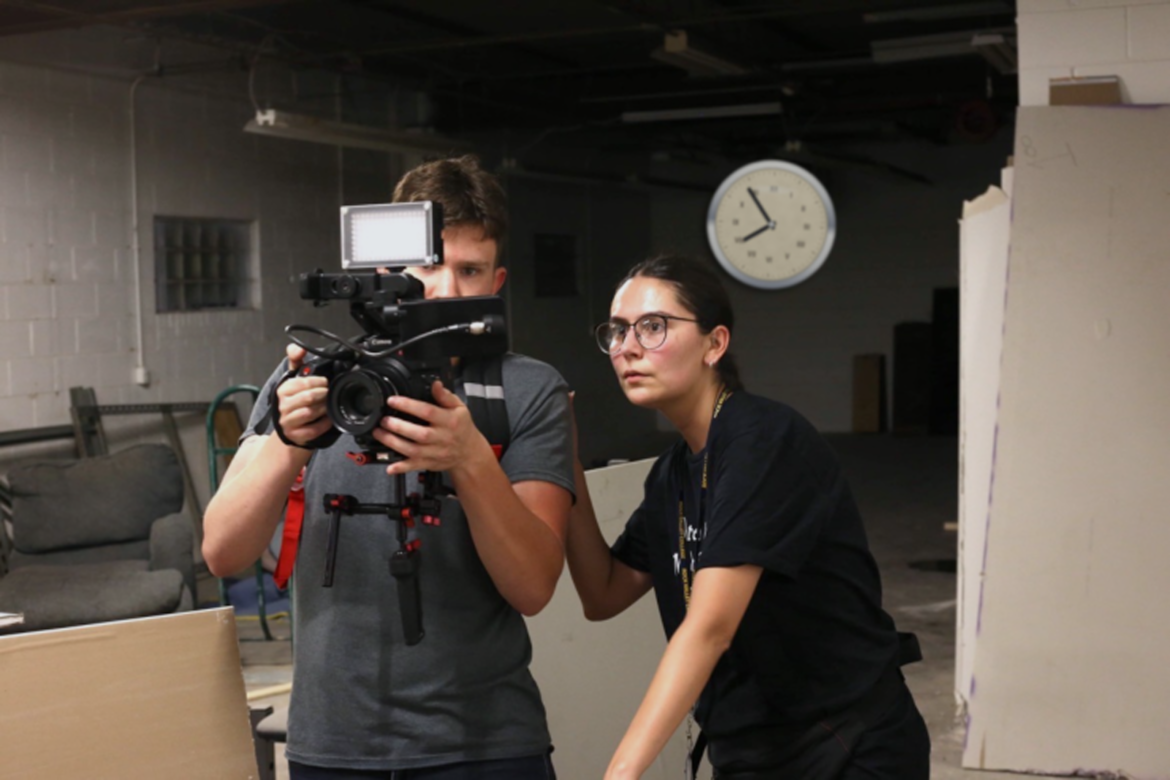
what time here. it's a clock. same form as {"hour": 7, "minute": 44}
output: {"hour": 7, "minute": 54}
